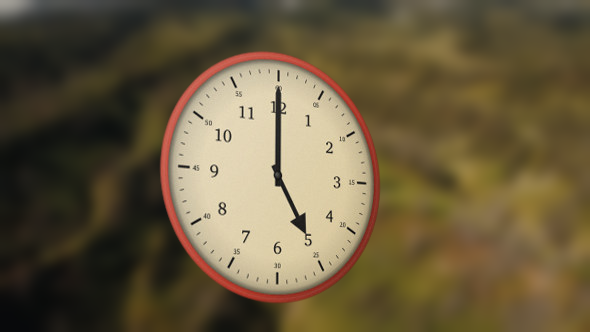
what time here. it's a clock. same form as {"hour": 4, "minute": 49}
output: {"hour": 5, "minute": 0}
